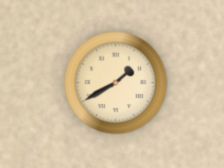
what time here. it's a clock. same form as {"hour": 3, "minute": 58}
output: {"hour": 1, "minute": 40}
